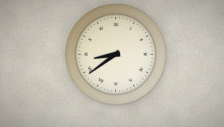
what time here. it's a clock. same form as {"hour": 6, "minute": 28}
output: {"hour": 8, "minute": 39}
